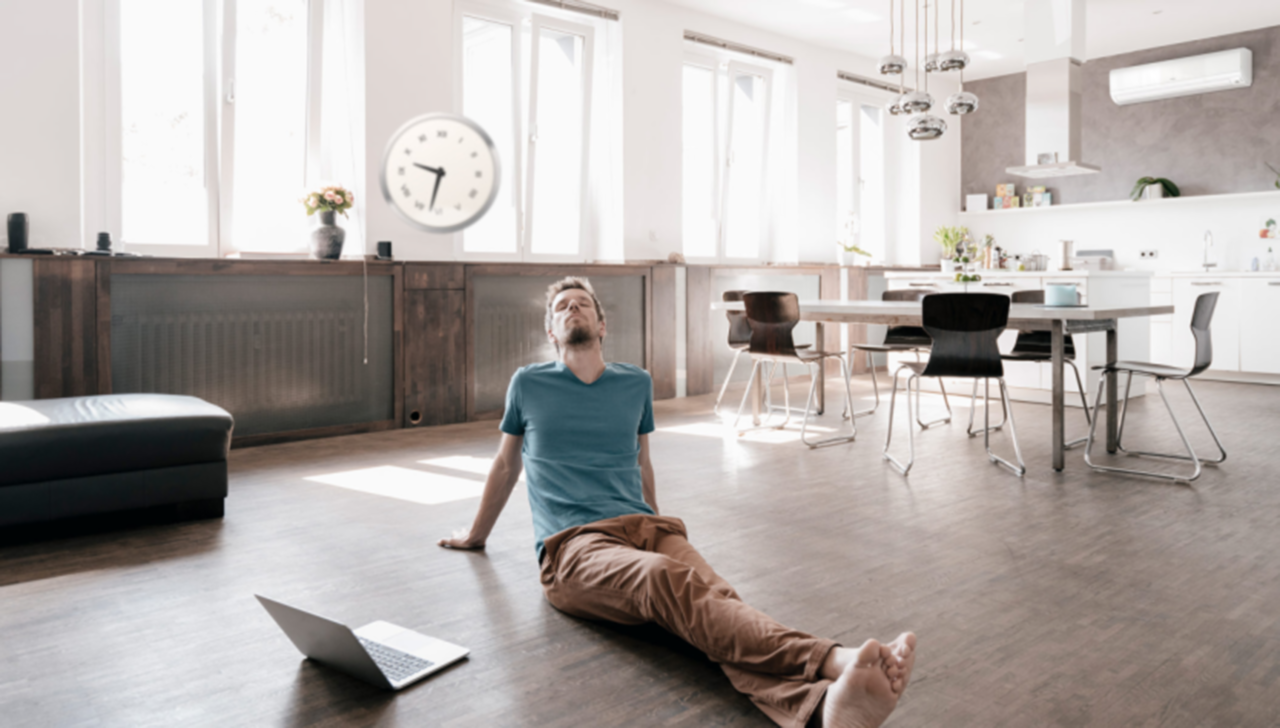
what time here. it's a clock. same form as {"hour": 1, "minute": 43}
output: {"hour": 9, "minute": 32}
